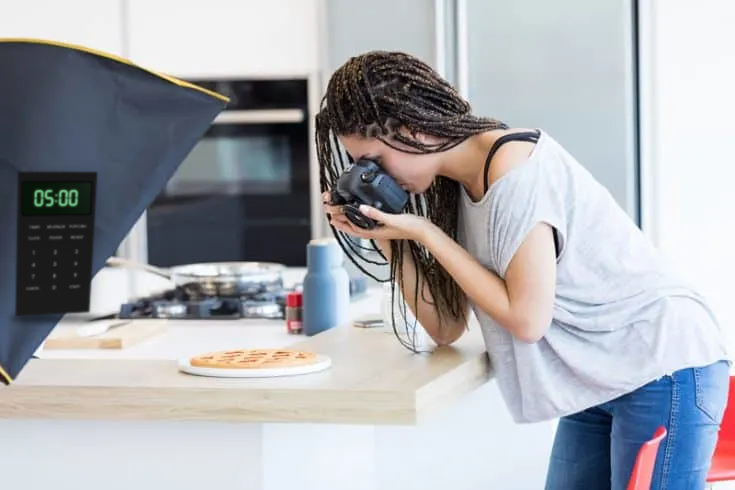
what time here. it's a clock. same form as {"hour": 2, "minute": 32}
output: {"hour": 5, "minute": 0}
